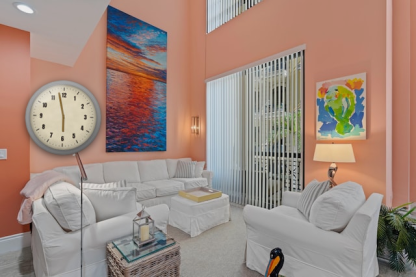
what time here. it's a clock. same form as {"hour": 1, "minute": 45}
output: {"hour": 5, "minute": 58}
